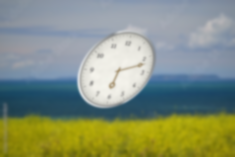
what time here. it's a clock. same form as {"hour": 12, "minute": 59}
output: {"hour": 6, "minute": 12}
